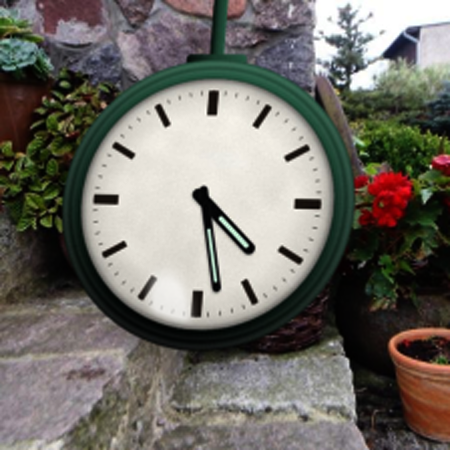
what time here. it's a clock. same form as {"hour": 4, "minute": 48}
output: {"hour": 4, "minute": 28}
